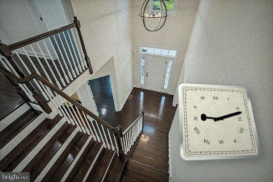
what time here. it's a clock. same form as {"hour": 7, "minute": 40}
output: {"hour": 9, "minute": 12}
